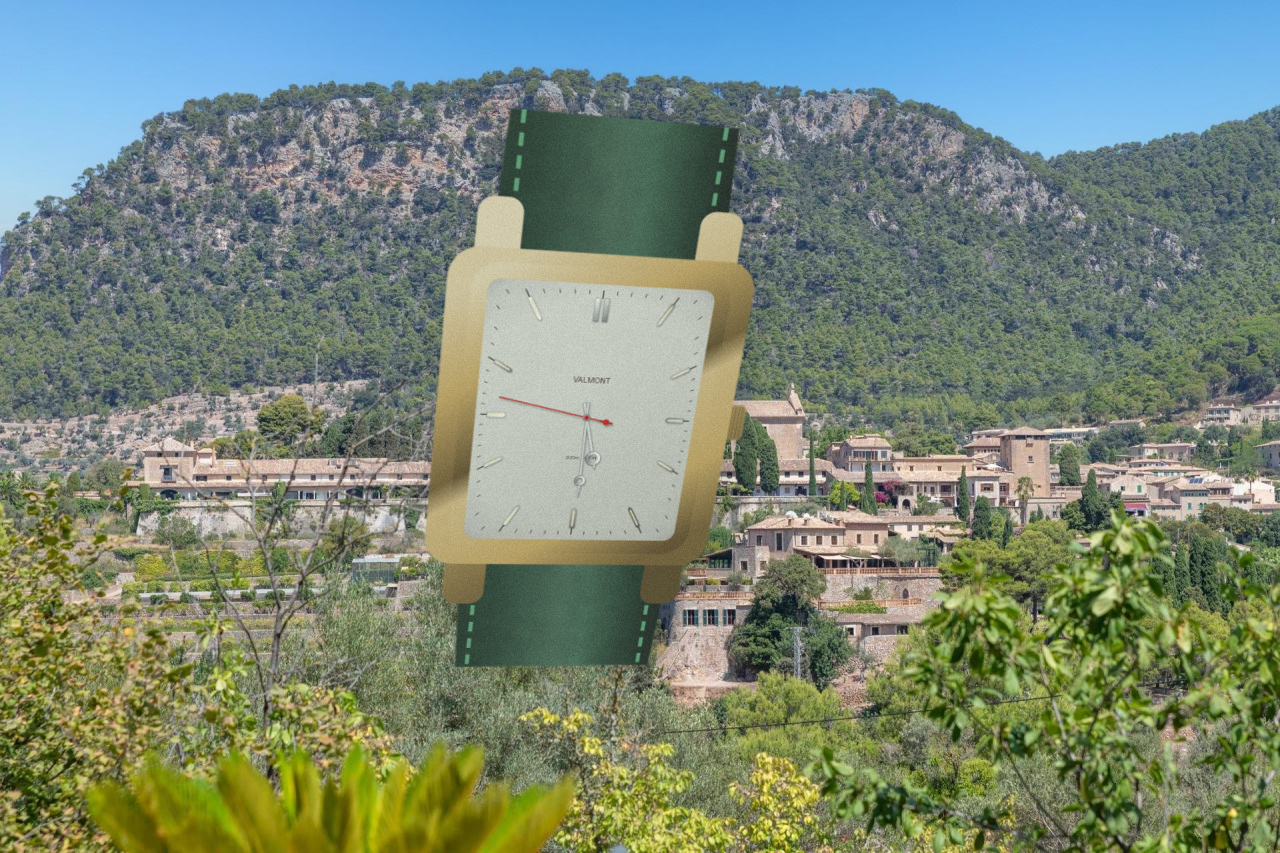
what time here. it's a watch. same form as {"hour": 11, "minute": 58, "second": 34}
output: {"hour": 5, "minute": 29, "second": 47}
